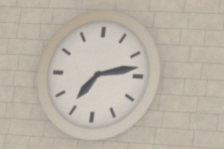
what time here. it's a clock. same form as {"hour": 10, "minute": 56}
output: {"hour": 7, "minute": 13}
